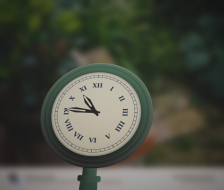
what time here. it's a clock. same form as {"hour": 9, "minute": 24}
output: {"hour": 10, "minute": 46}
